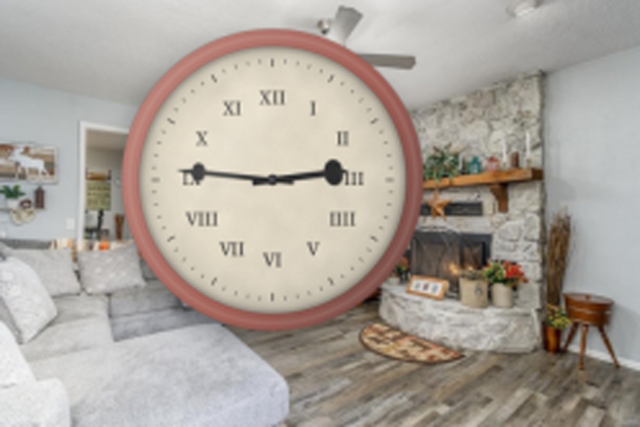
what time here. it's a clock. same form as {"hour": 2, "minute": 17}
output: {"hour": 2, "minute": 46}
